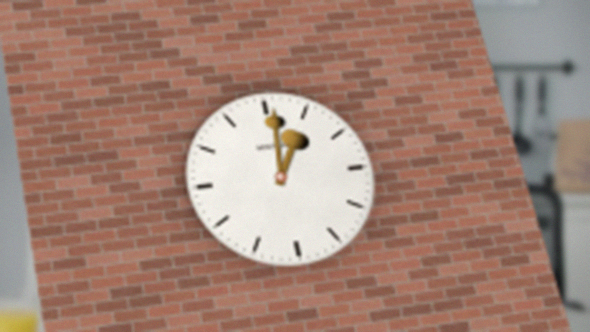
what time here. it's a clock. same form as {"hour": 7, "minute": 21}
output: {"hour": 1, "minute": 1}
